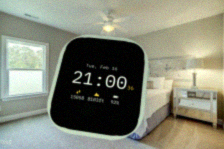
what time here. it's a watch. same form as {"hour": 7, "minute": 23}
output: {"hour": 21, "minute": 0}
